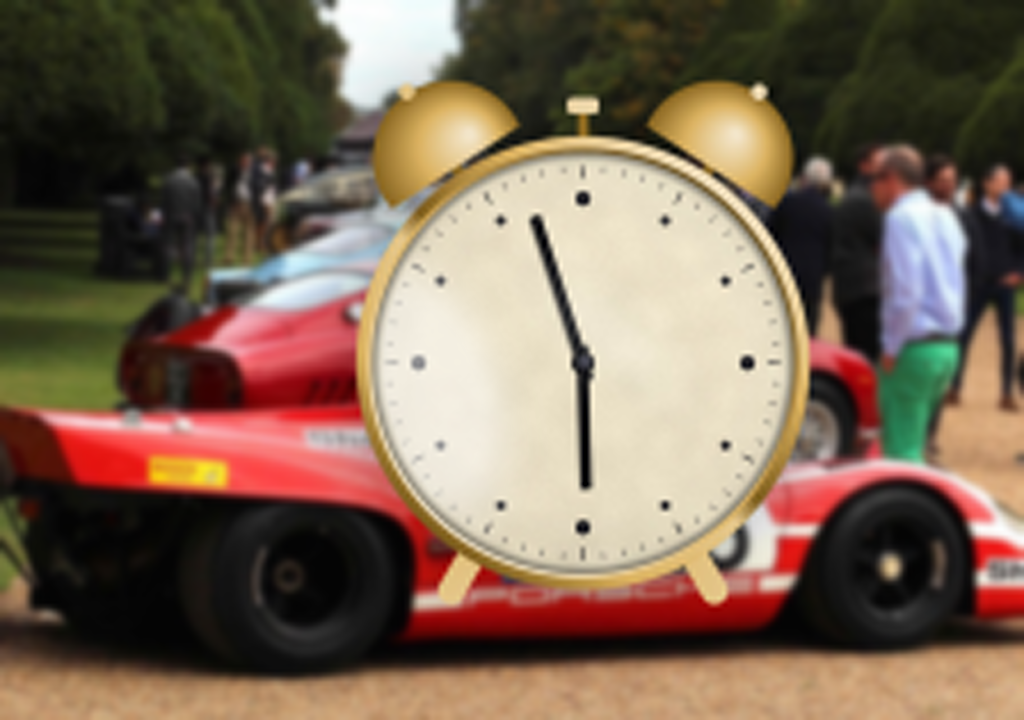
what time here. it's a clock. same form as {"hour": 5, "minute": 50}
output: {"hour": 5, "minute": 57}
